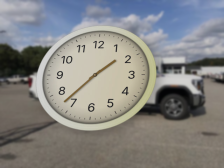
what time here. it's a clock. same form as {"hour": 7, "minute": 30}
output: {"hour": 1, "minute": 37}
